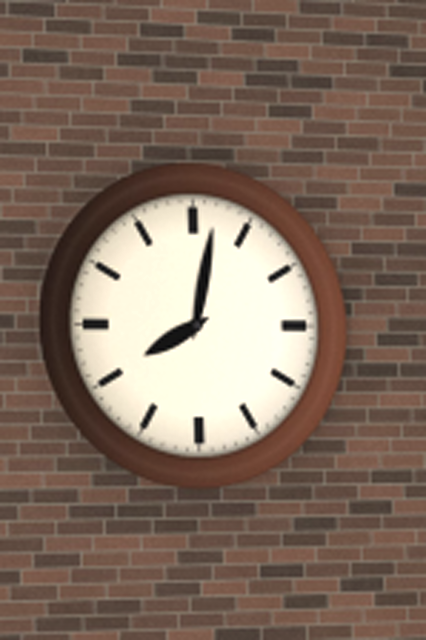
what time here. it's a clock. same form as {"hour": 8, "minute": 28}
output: {"hour": 8, "minute": 2}
